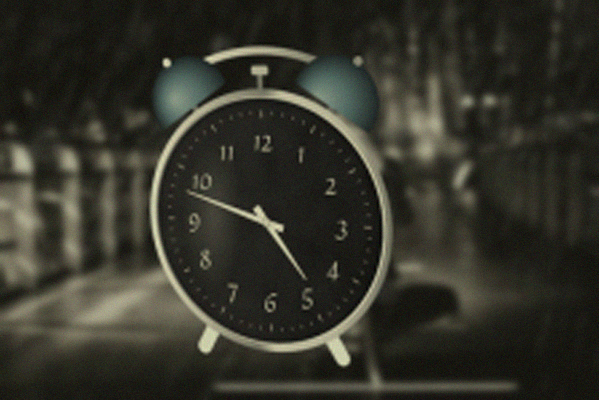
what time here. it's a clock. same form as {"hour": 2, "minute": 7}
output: {"hour": 4, "minute": 48}
